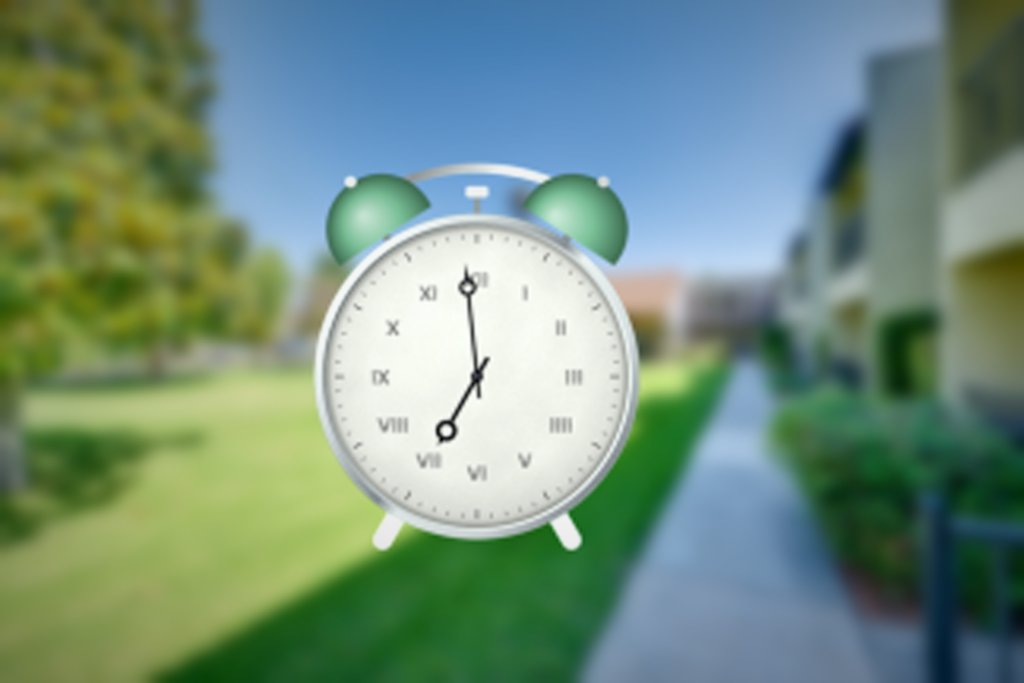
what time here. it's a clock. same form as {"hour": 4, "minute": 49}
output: {"hour": 6, "minute": 59}
